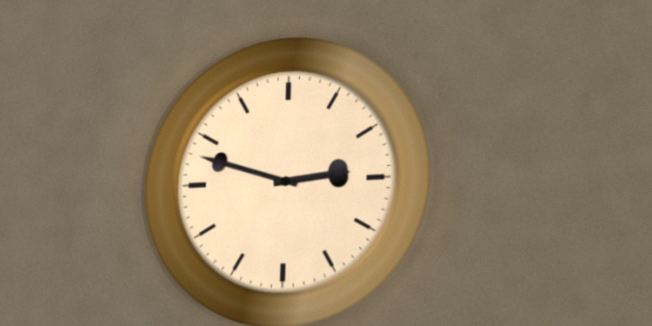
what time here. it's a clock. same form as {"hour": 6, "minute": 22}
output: {"hour": 2, "minute": 48}
